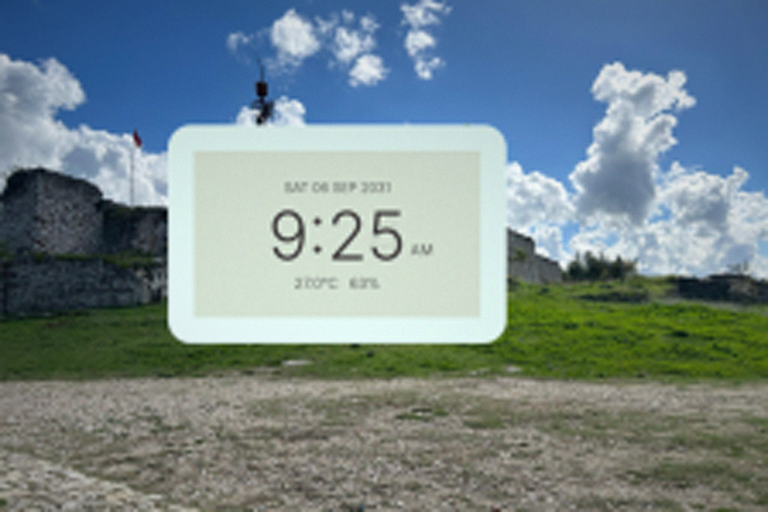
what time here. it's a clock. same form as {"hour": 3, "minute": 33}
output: {"hour": 9, "minute": 25}
